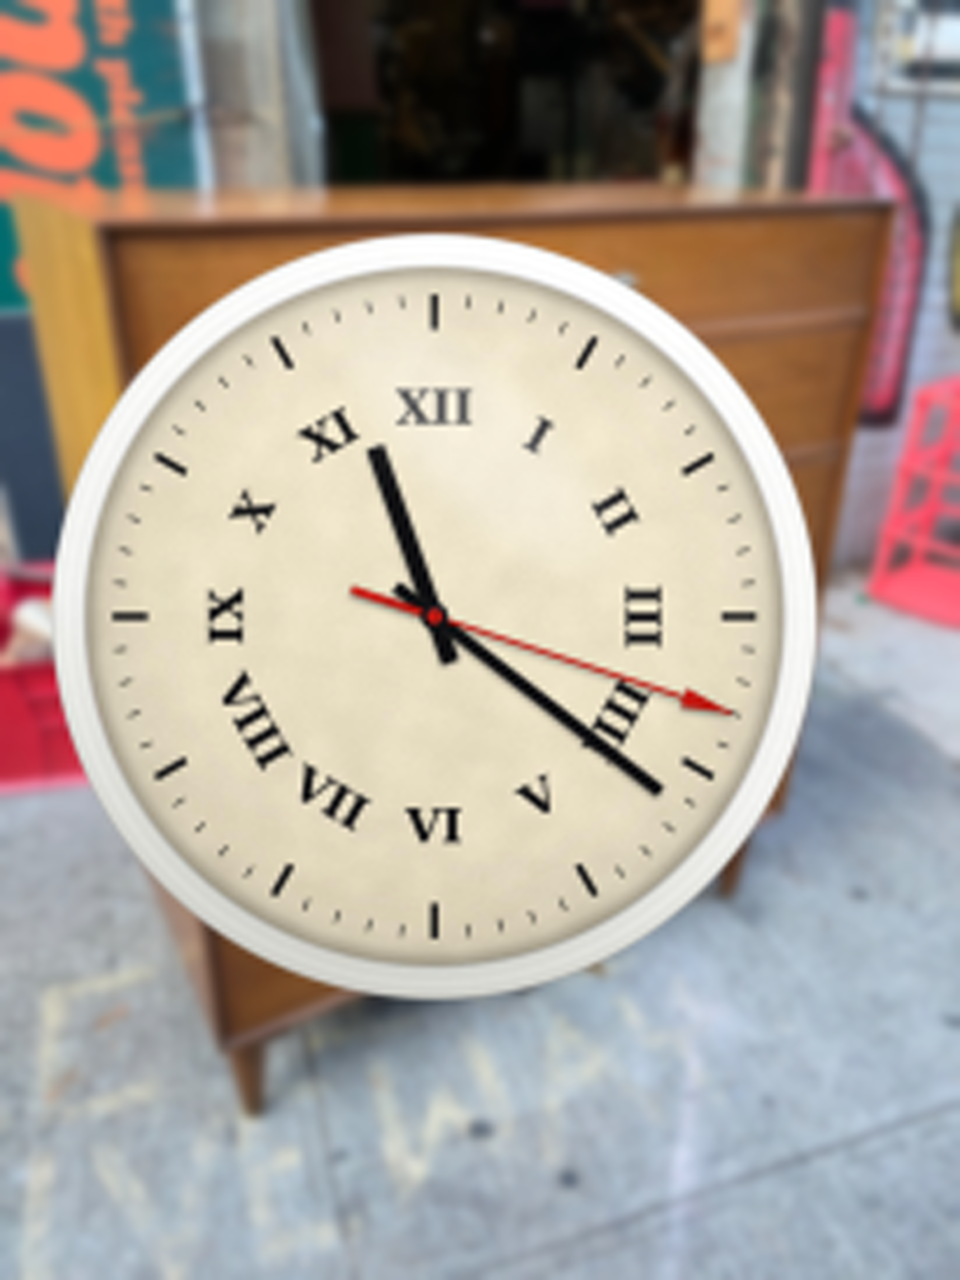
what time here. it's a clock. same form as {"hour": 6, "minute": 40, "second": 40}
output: {"hour": 11, "minute": 21, "second": 18}
